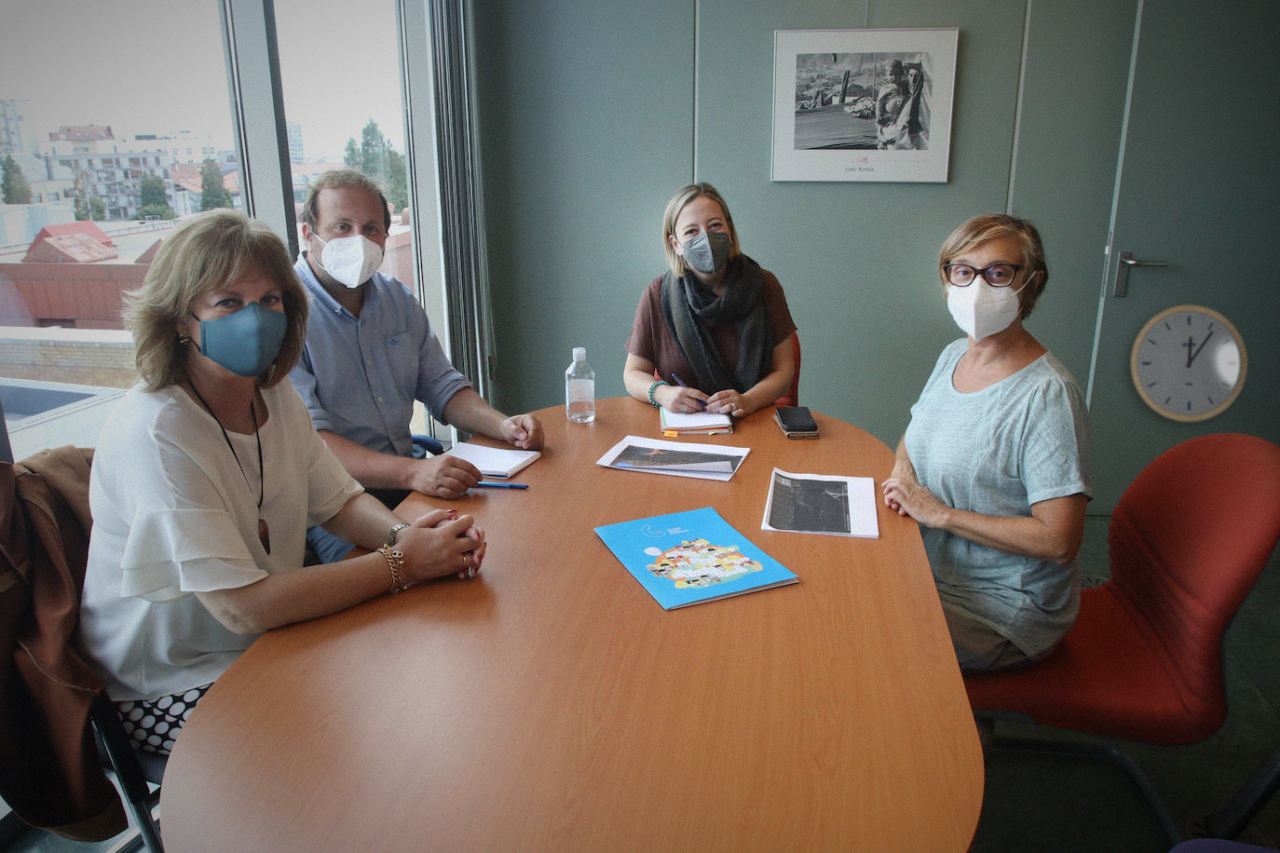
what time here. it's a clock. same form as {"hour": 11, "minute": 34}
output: {"hour": 12, "minute": 6}
